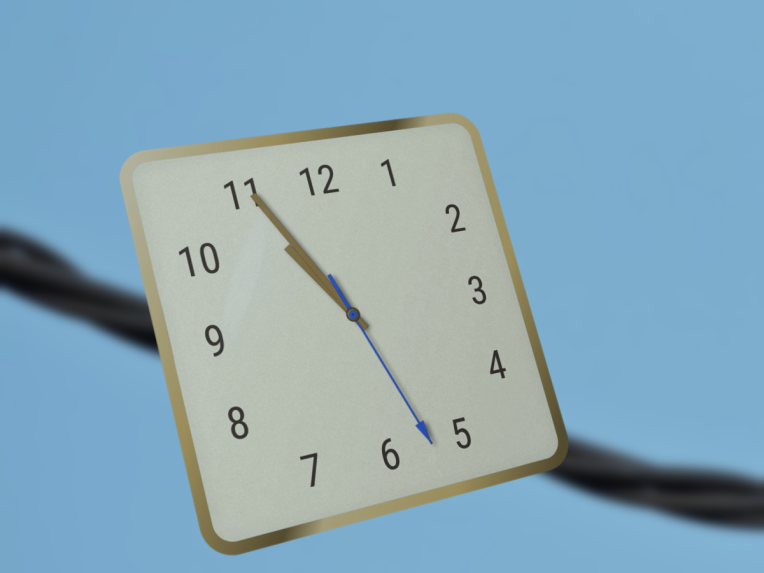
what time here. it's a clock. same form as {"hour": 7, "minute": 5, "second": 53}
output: {"hour": 10, "minute": 55, "second": 27}
